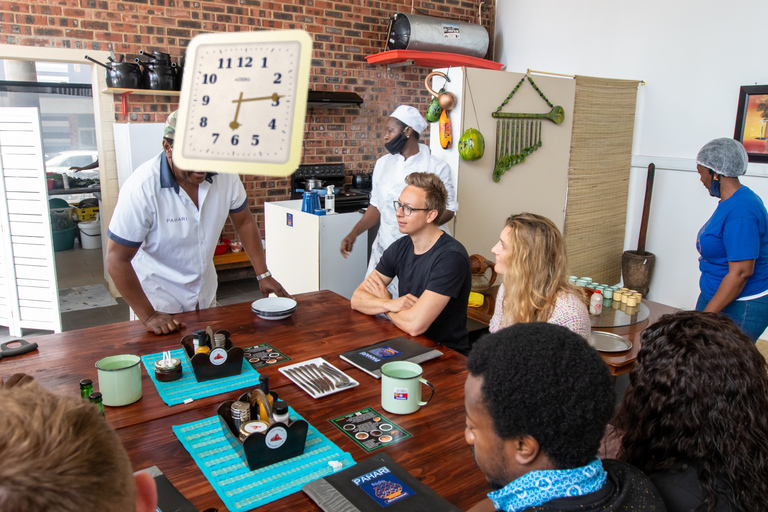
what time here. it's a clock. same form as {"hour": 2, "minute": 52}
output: {"hour": 6, "minute": 14}
